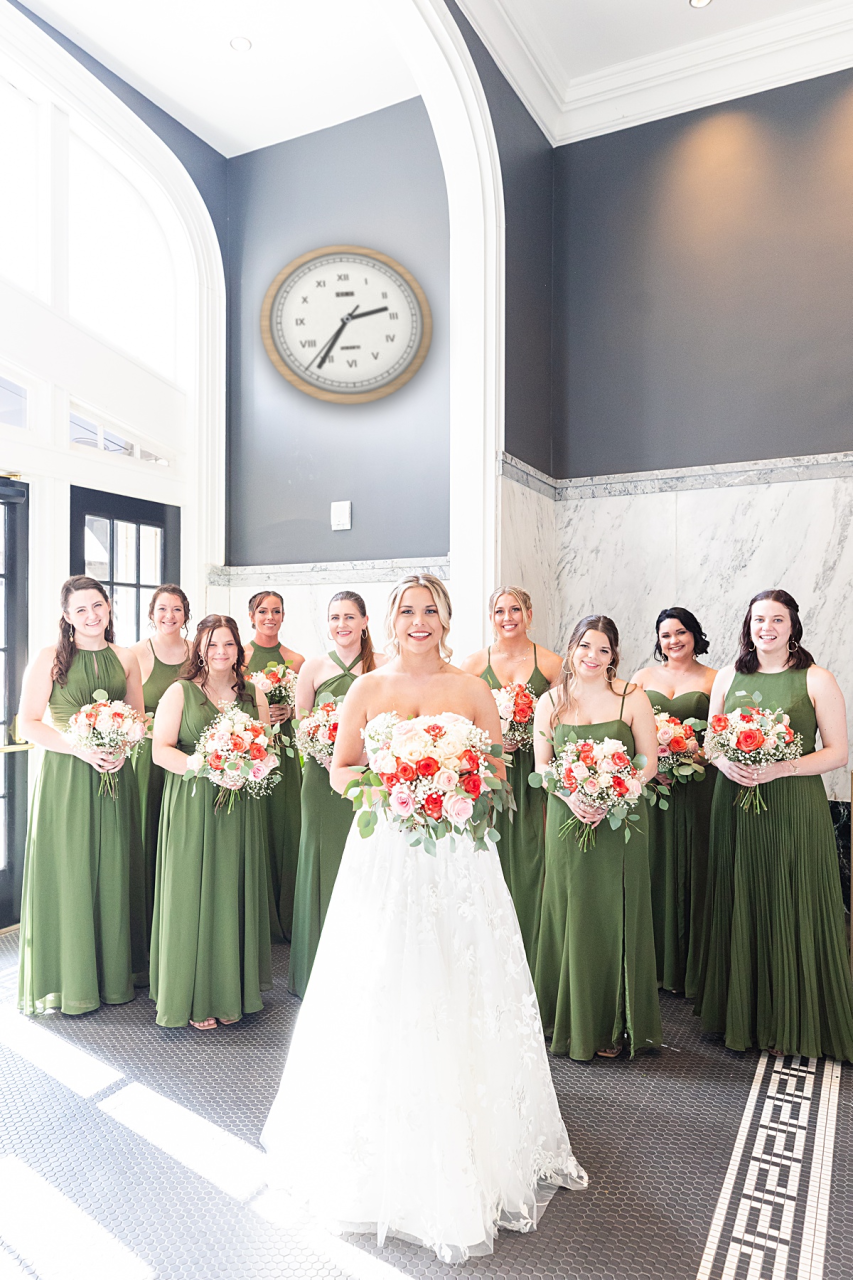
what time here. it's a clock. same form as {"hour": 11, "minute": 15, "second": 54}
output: {"hour": 2, "minute": 35, "second": 37}
